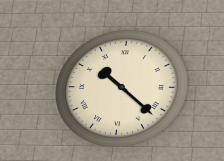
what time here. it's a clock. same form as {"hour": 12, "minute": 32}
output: {"hour": 10, "minute": 22}
